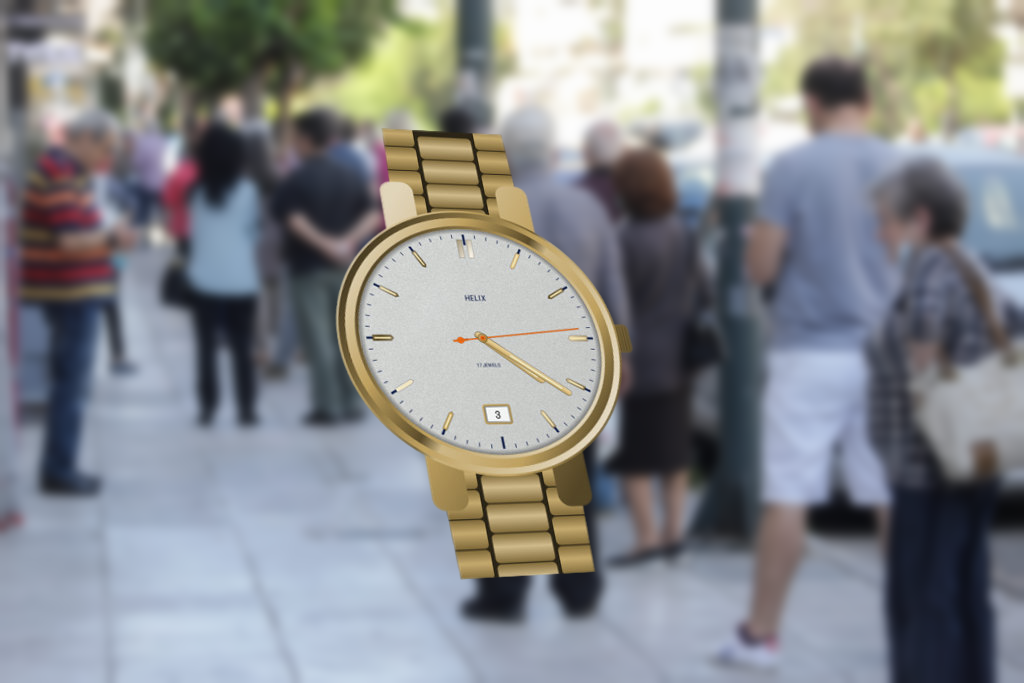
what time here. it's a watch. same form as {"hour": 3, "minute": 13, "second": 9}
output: {"hour": 4, "minute": 21, "second": 14}
